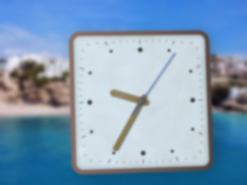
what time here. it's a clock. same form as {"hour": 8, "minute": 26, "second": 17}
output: {"hour": 9, "minute": 35, "second": 6}
